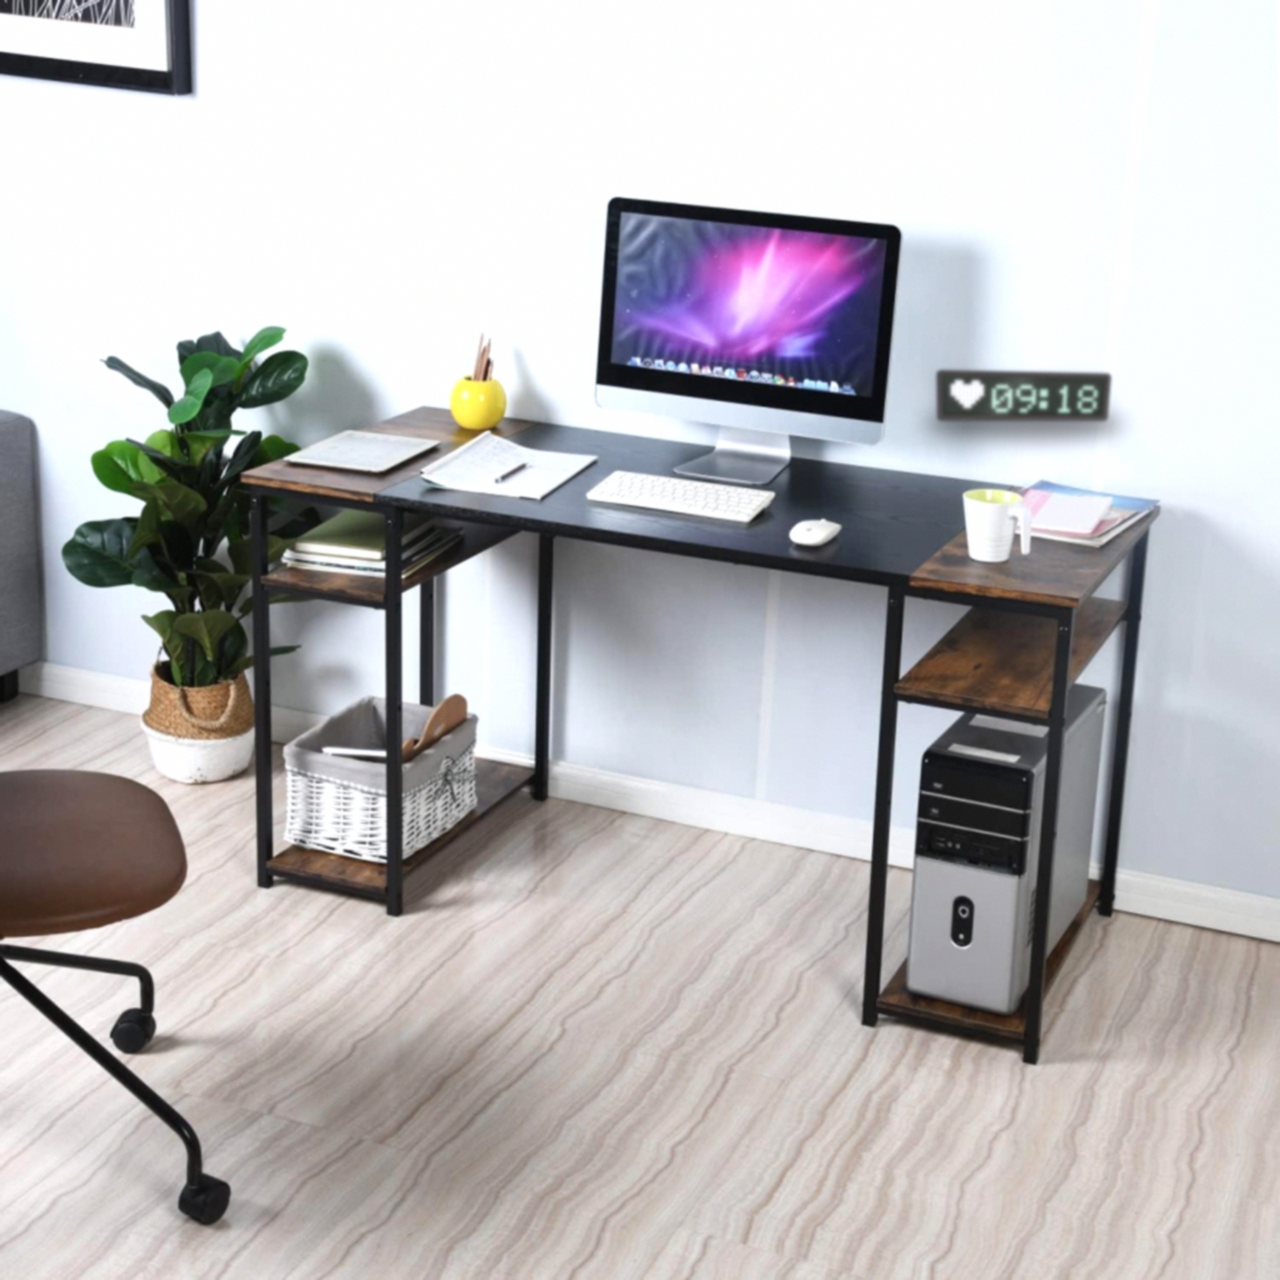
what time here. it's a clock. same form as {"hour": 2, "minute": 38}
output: {"hour": 9, "minute": 18}
